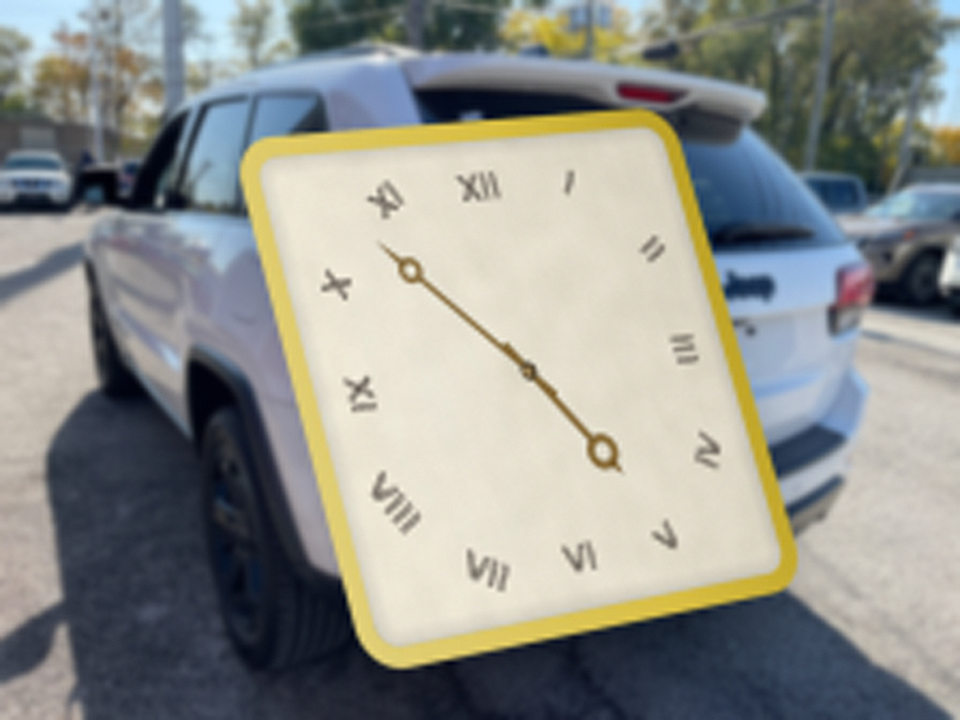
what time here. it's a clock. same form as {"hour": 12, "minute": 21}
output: {"hour": 4, "minute": 53}
